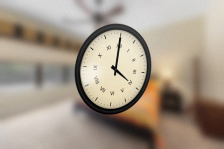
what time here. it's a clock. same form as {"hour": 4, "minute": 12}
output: {"hour": 4, "minute": 0}
